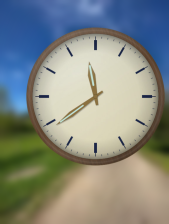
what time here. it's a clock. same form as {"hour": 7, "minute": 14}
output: {"hour": 11, "minute": 39}
